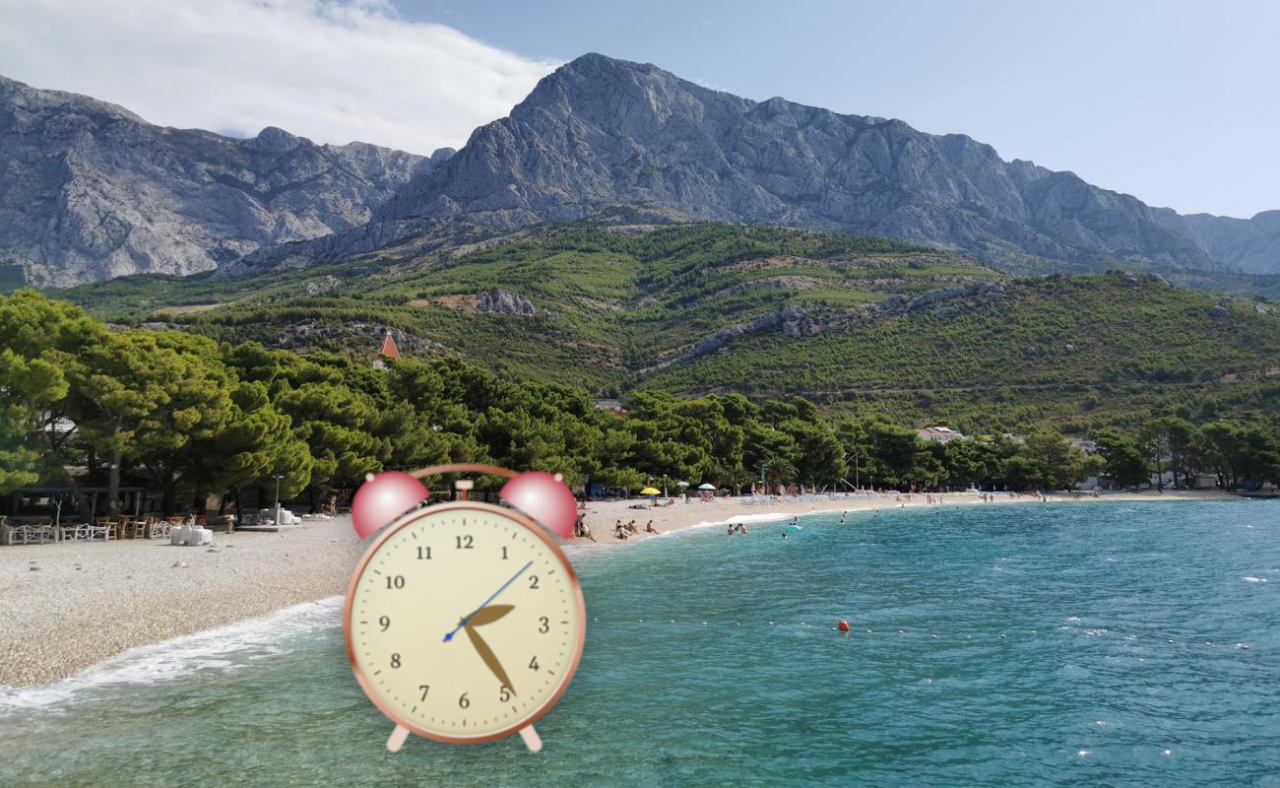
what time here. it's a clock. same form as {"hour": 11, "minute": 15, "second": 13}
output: {"hour": 2, "minute": 24, "second": 8}
